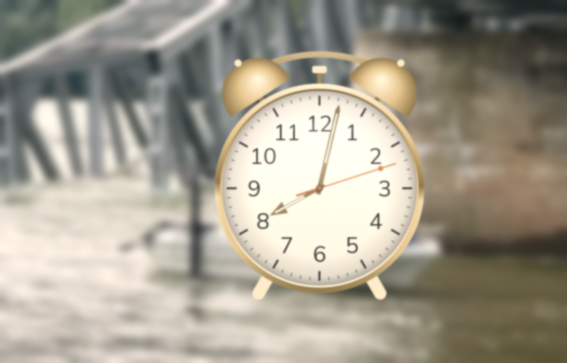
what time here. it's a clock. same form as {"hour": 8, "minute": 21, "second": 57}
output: {"hour": 8, "minute": 2, "second": 12}
